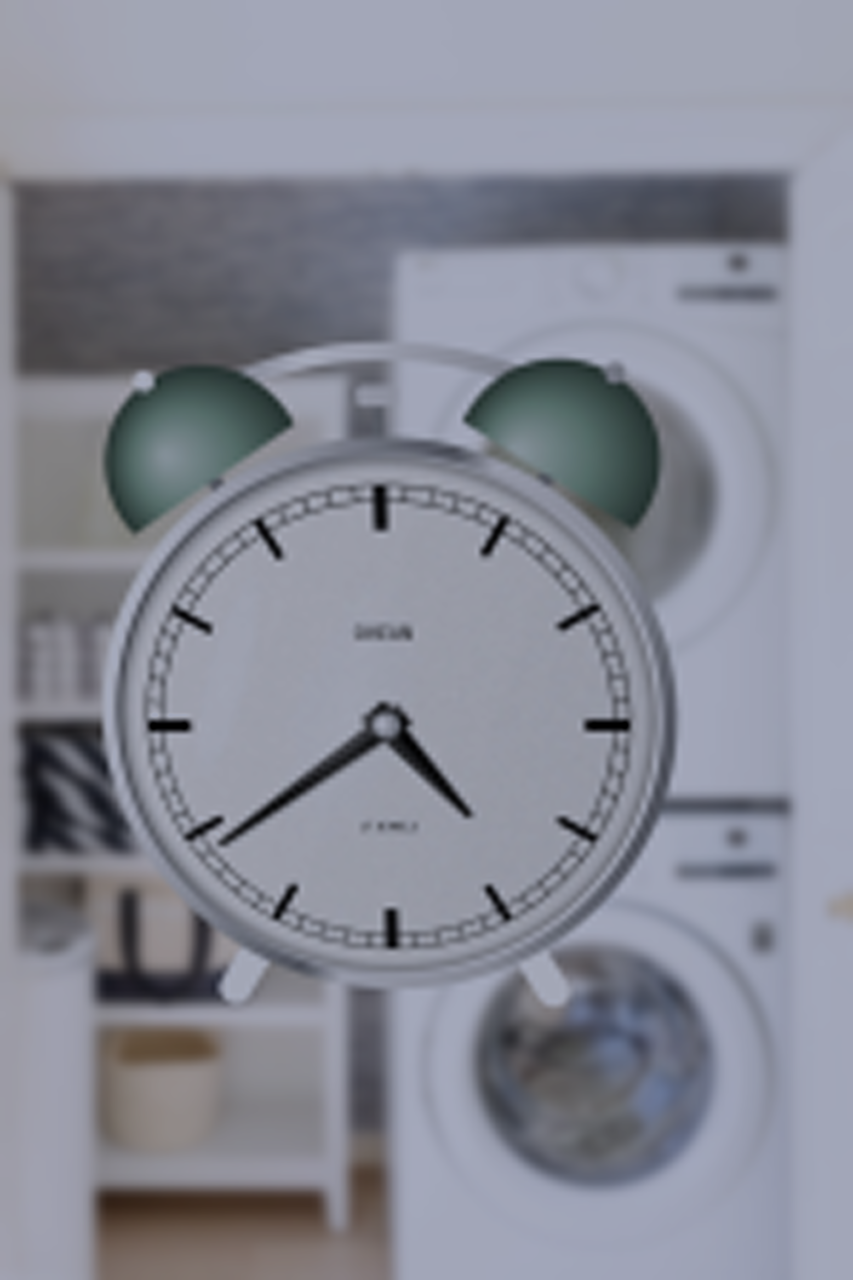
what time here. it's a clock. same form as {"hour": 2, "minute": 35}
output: {"hour": 4, "minute": 39}
